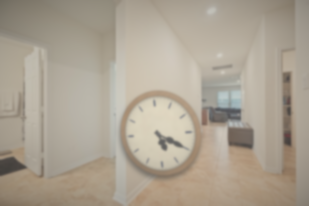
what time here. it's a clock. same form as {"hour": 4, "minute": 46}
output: {"hour": 5, "minute": 20}
